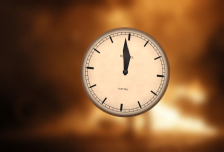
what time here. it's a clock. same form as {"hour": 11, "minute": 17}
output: {"hour": 11, "minute": 59}
